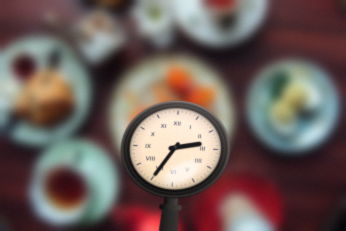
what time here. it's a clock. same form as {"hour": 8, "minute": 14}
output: {"hour": 2, "minute": 35}
